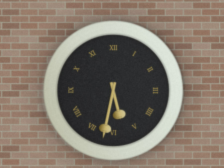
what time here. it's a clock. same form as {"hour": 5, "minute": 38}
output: {"hour": 5, "minute": 32}
